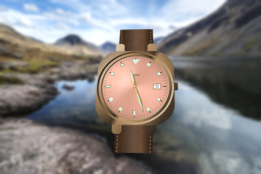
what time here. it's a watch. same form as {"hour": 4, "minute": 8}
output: {"hour": 11, "minute": 27}
